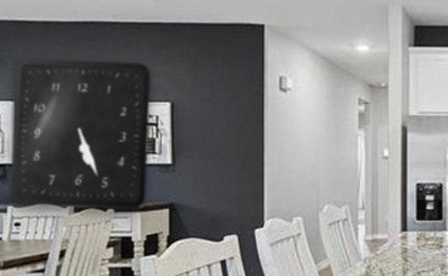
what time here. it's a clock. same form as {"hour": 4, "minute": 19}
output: {"hour": 5, "minute": 26}
